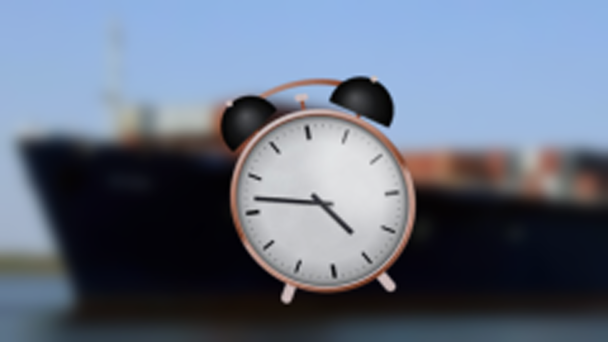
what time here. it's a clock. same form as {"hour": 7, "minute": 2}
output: {"hour": 4, "minute": 47}
